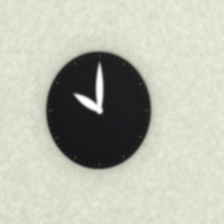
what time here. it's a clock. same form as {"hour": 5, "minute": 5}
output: {"hour": 10, "minute": 0}
